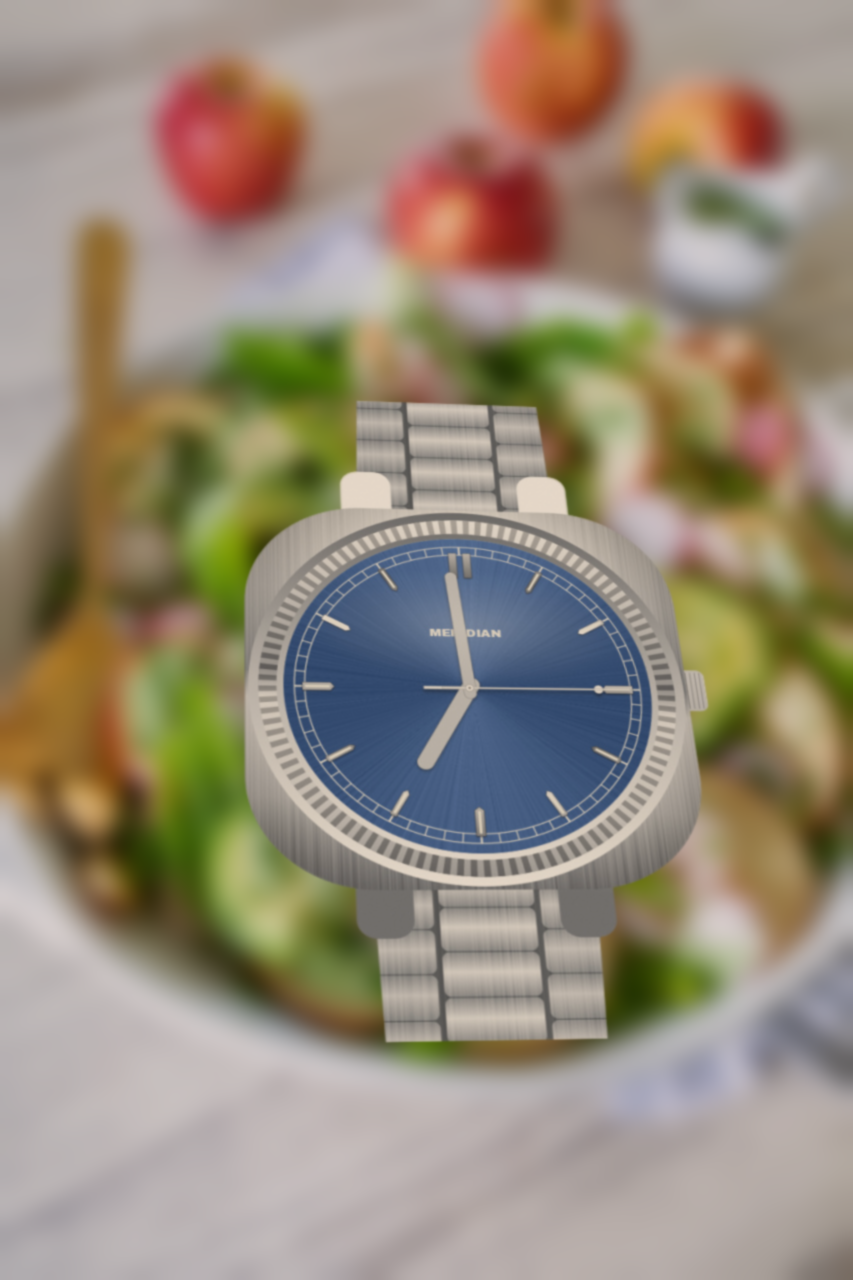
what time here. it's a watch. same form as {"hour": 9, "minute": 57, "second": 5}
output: {"hour": 6, "minute": 59, "second": 15}
